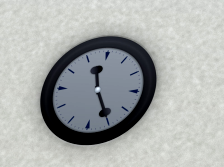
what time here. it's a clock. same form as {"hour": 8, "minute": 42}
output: {"hour": 11, "minute": 25}
